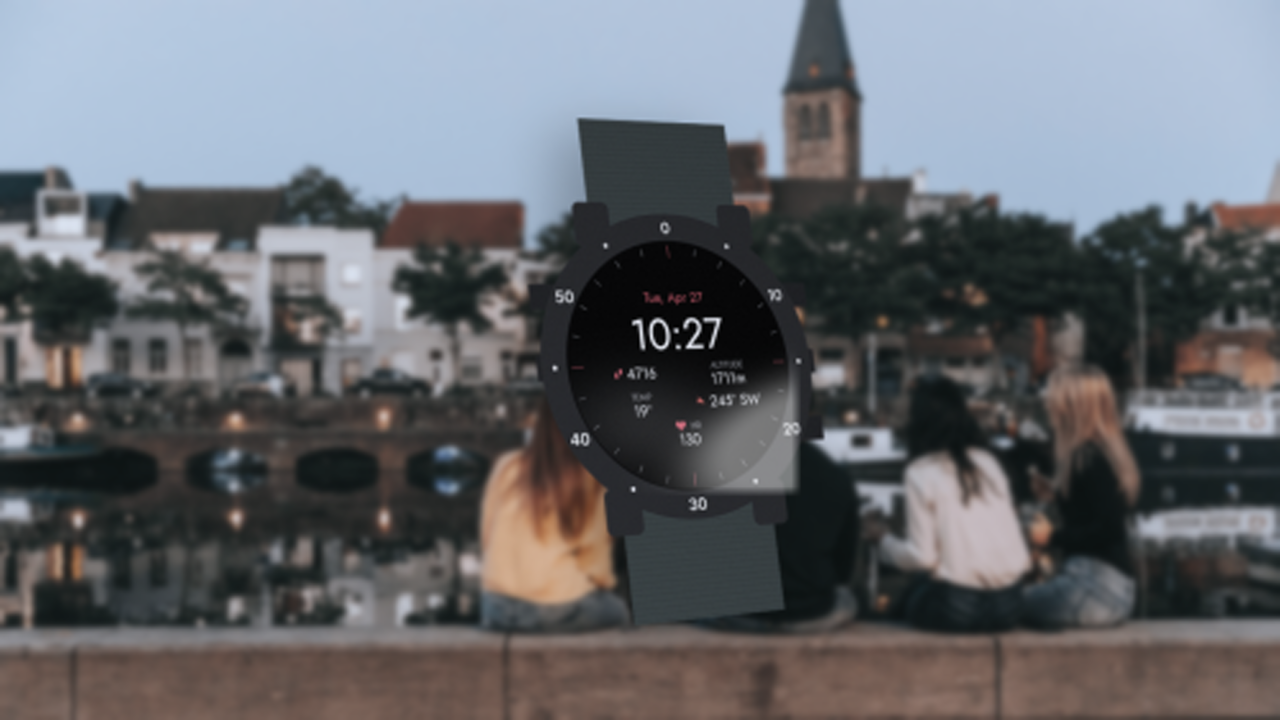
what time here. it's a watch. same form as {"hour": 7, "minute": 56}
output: {"hour": 10, "minute": 27}
